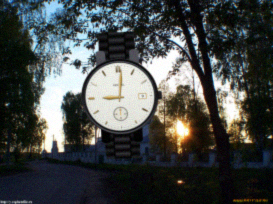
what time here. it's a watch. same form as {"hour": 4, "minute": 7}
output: {"hour": 9, "minute": 1}
